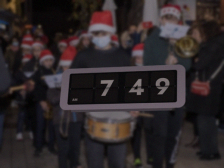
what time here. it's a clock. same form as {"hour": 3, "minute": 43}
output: {"hour": 7, "minute": 49}
